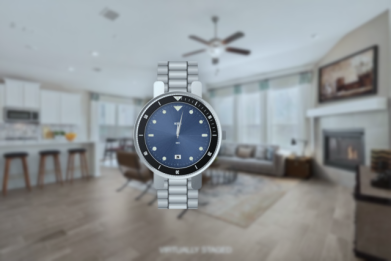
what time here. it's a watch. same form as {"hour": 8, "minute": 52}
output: {"hour": 12, "minute": 2}
